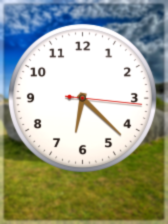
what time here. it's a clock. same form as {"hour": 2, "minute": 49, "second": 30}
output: {"hour": 6, "minute": 22, "second": 16}
